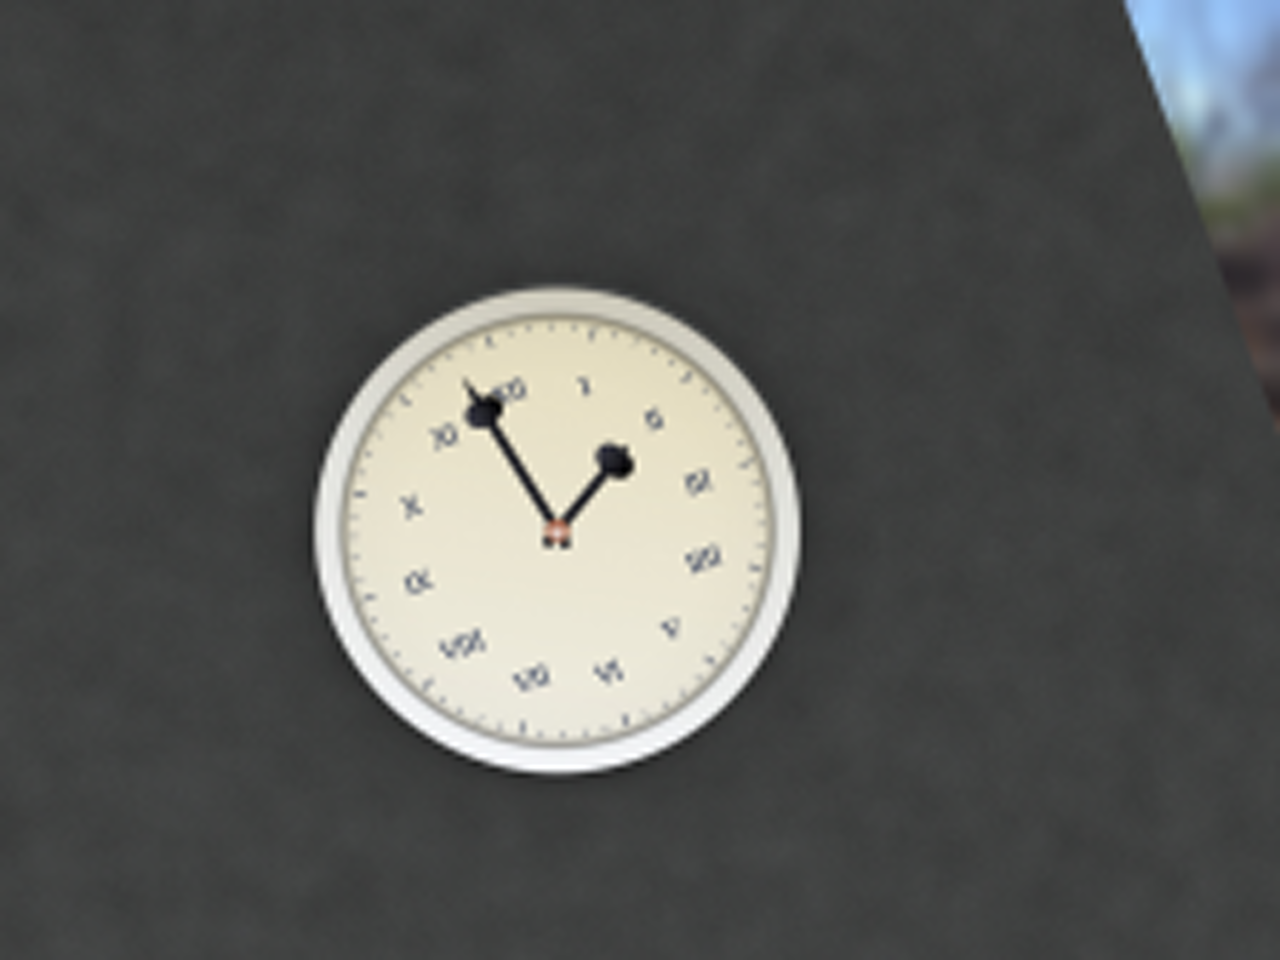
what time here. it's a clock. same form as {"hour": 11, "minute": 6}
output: {"hour": 1, "minute": 58}
